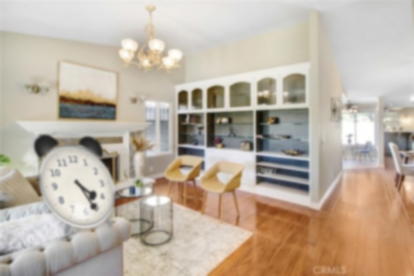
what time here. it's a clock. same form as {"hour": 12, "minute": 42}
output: {"hour": 4, "minute": 26}
